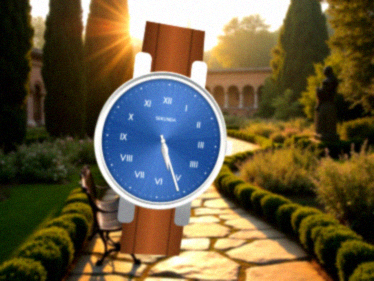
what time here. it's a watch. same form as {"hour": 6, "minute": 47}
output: {"hour": 5, "minute": 26}
